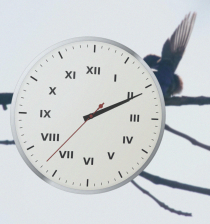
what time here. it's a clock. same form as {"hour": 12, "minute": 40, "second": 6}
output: {"hour": 2, "minute": 10, "second": 37}
